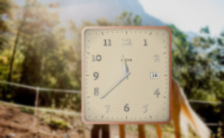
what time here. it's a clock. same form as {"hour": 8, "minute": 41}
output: {"hour": 11, "minute": 38}
